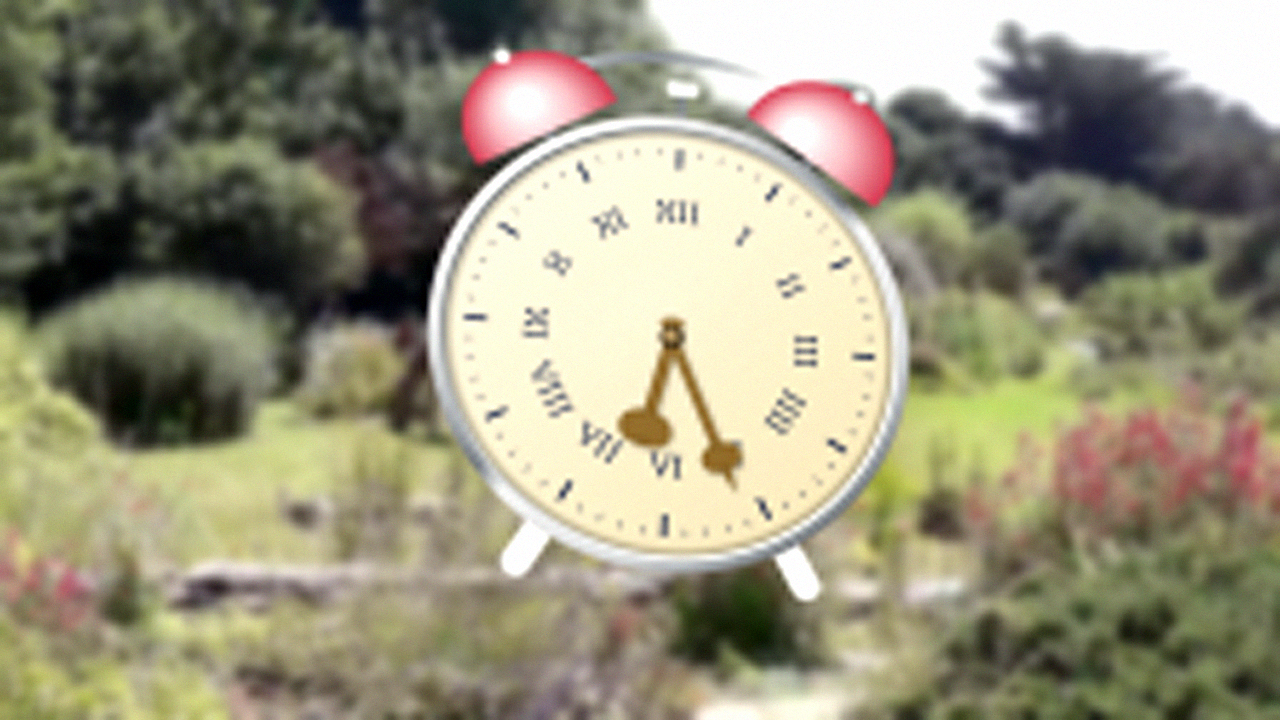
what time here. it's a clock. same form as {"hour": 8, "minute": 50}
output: {"hour": 6, "minute": 26}
